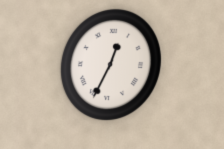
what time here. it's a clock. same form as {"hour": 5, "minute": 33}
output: {"hour": 12, "minute": 34}
